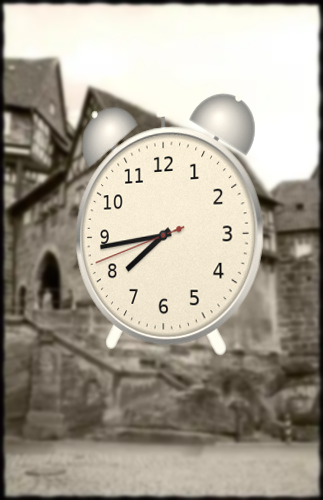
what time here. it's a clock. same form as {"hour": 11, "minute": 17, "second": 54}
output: {"hour": 7, "minute": 43, "second": 42}
